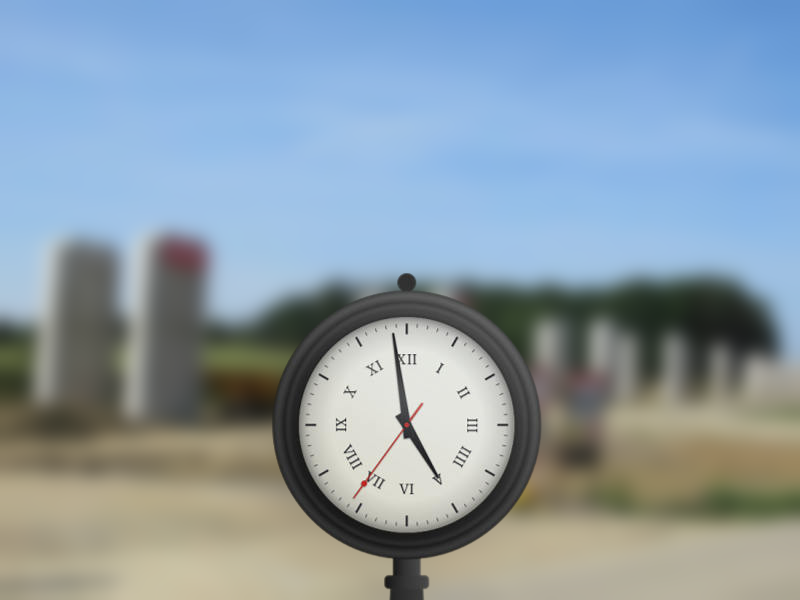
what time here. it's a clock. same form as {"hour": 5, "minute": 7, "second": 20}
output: {"hour": 4, "minute": 58, "second": 36}
